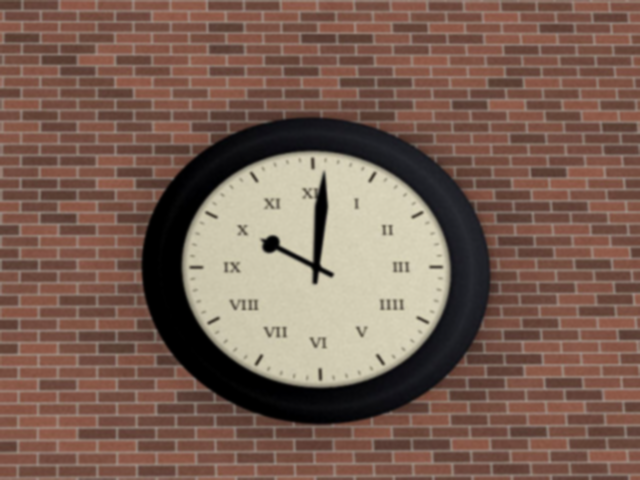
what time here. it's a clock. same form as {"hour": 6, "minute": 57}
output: {"hour": 10, "minute": 1}
